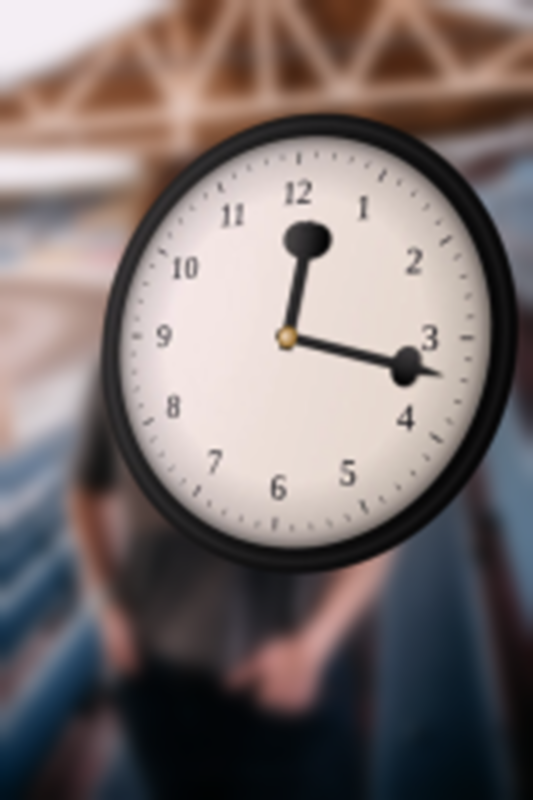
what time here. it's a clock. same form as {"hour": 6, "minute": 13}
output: {"hour": 12, "minute": 17}
